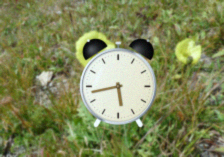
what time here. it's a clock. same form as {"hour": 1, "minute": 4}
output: {"hour": 5, "minute": 43}
